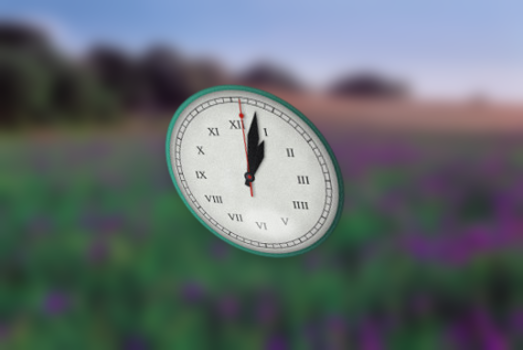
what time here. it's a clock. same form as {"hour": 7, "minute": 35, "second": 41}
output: {"hour": 1, "minute": 3, "second": 1}
